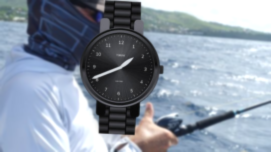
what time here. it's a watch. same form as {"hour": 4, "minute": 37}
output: {"hour": 1, "minute": 41}
